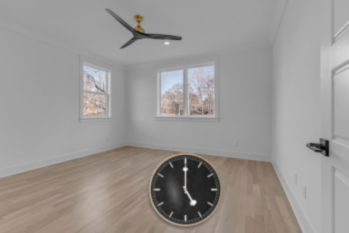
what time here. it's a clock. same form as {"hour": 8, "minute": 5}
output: {"hour": 5, "minute": 0}
